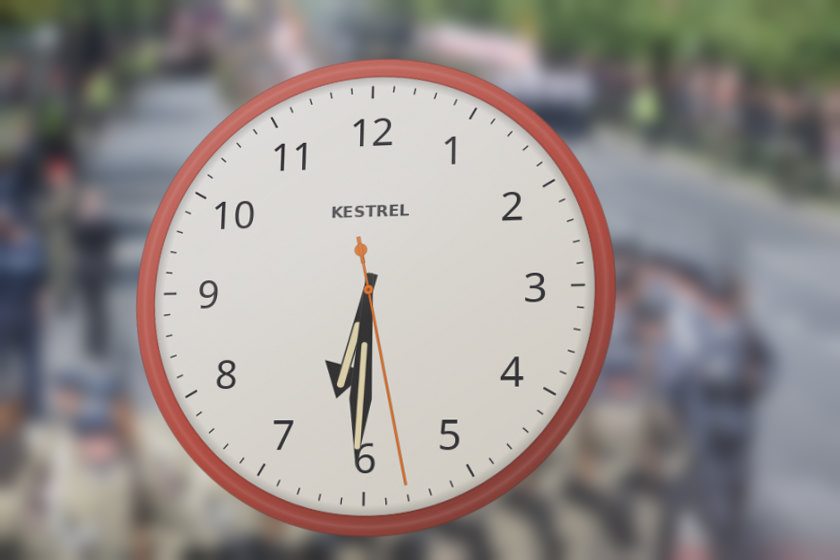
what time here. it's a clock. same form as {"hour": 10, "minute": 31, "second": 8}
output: {"hour": 6, "minute": 30, "second": 28}
